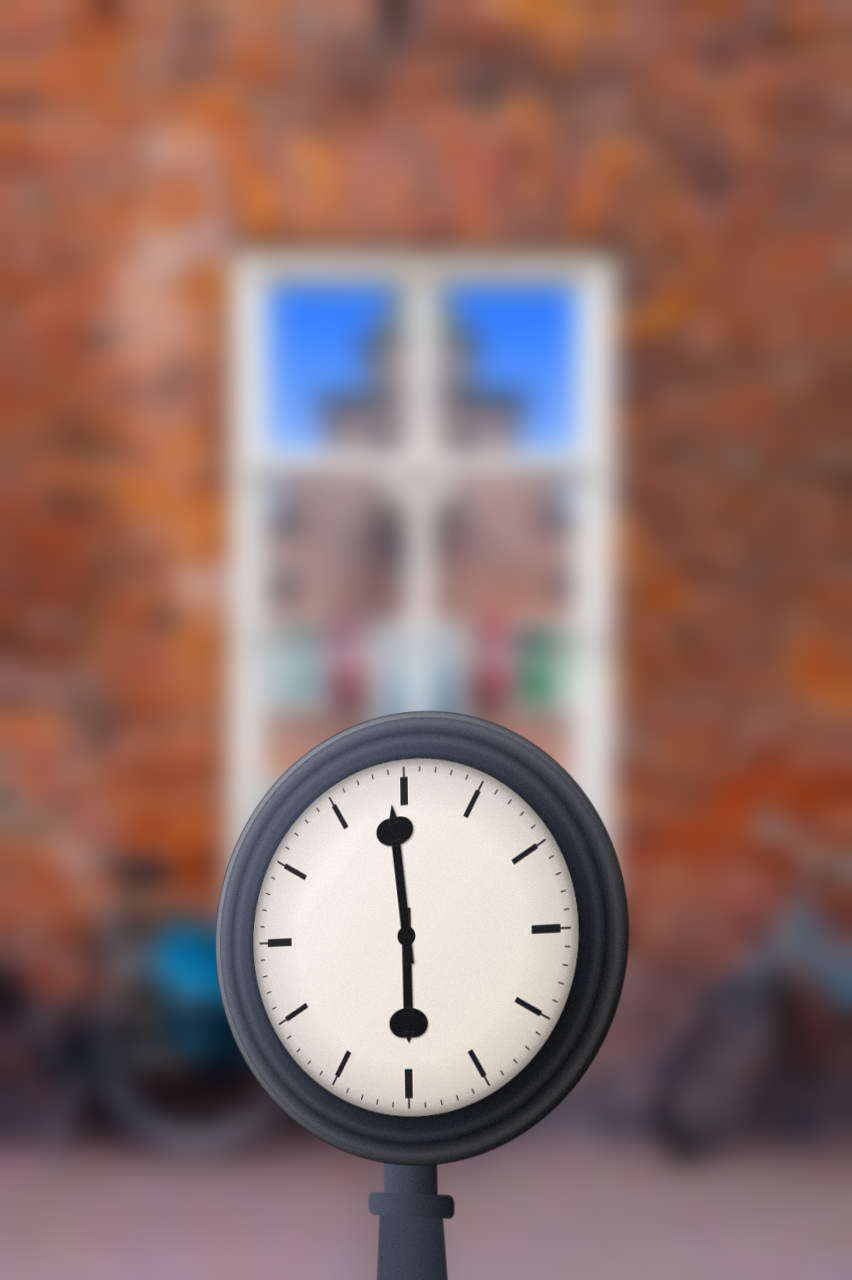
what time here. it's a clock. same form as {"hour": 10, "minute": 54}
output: {"hour": 5, "minute": 59}
